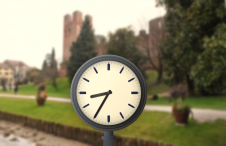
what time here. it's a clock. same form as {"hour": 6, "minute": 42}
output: {"hour": 8, "minute": 35}
